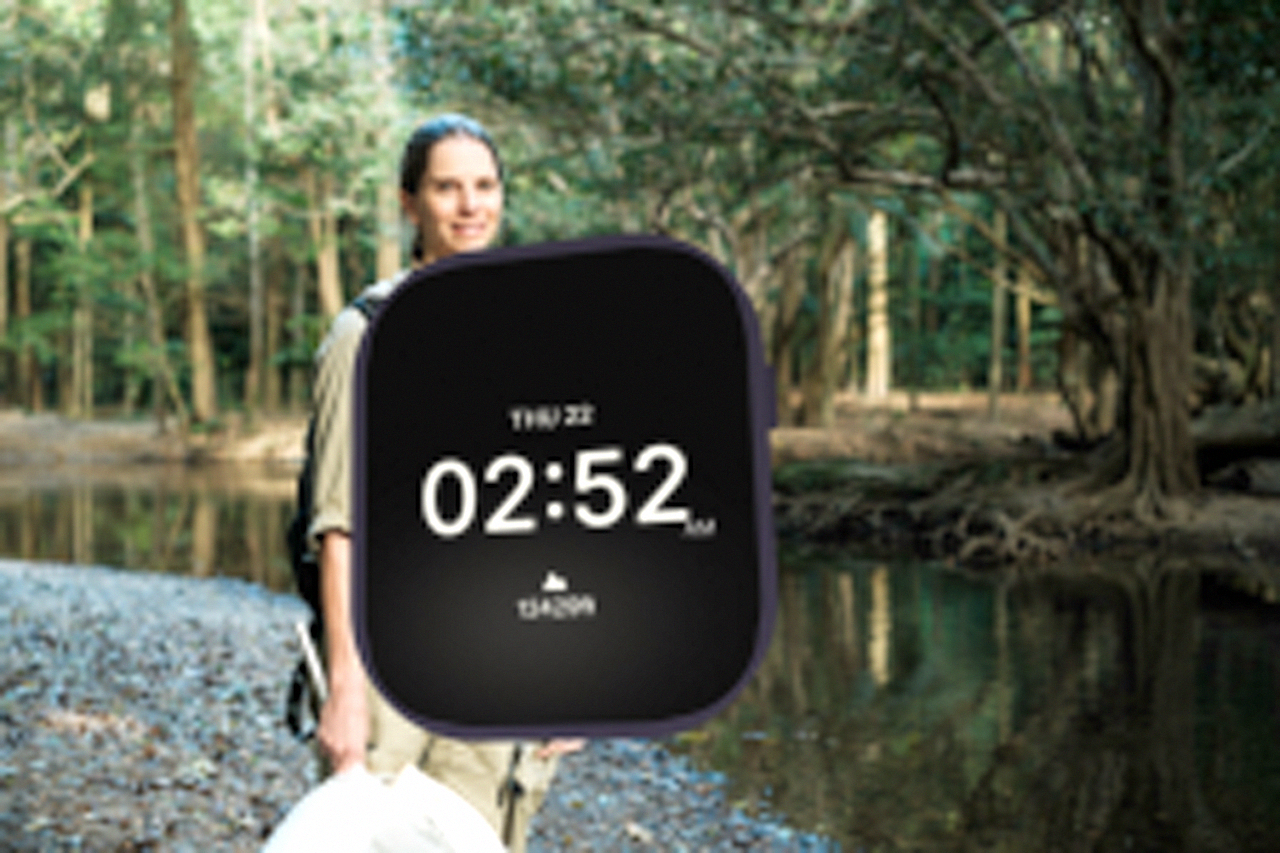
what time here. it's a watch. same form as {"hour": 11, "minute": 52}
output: {"hour": 2, "minute": 52}
